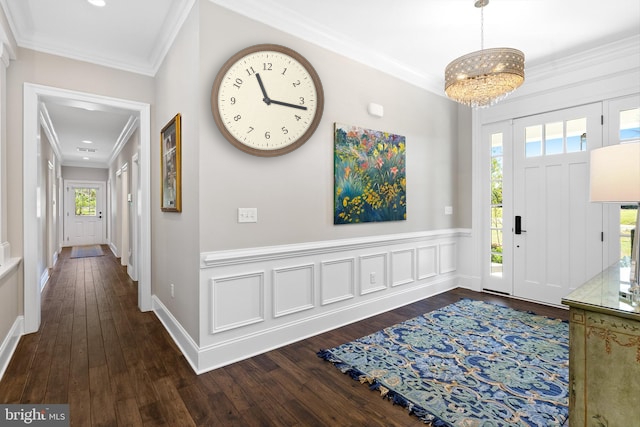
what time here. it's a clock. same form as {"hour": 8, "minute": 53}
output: {"hour": 11, "minute": 17}
